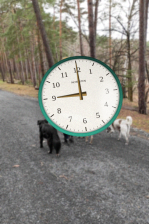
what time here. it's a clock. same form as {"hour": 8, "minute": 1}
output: {"hour": 9, "minute": 0}
